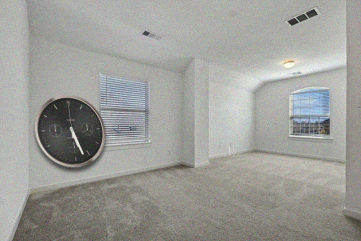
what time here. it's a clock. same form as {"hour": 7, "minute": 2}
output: {"hour": 5, "minute": 27}
